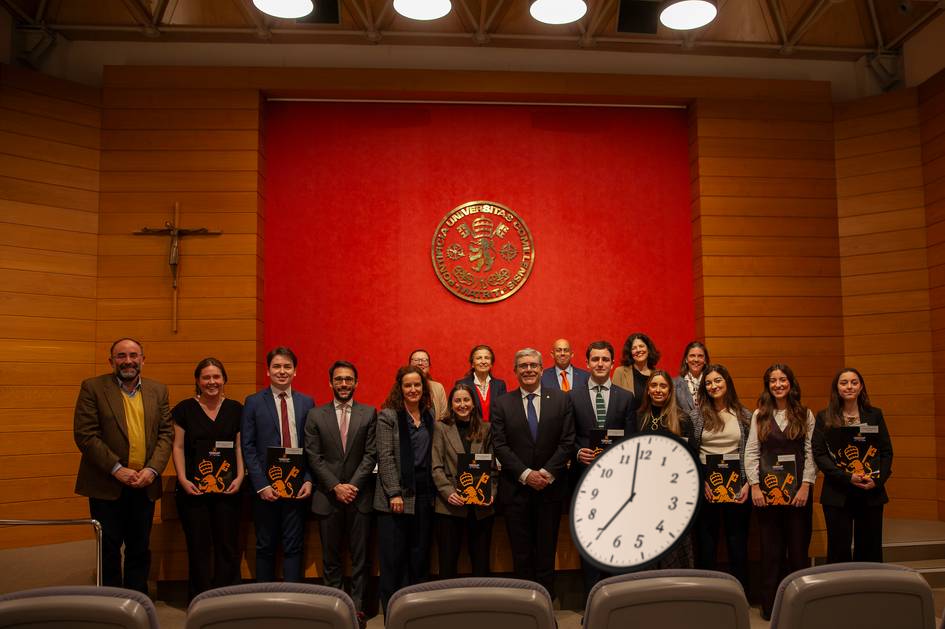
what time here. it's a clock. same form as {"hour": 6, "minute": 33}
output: {"hour": 6, "minute": 58}
